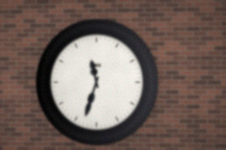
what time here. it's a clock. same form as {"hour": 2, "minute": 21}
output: {"hour": 11, "minute": 33}
